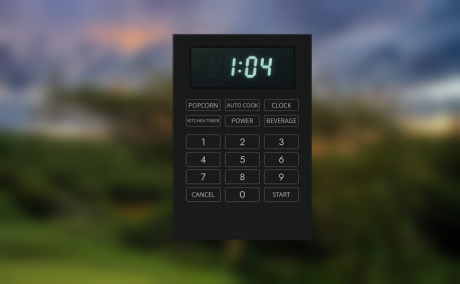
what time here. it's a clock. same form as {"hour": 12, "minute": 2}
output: {"hour": 1, "minute": 4}
